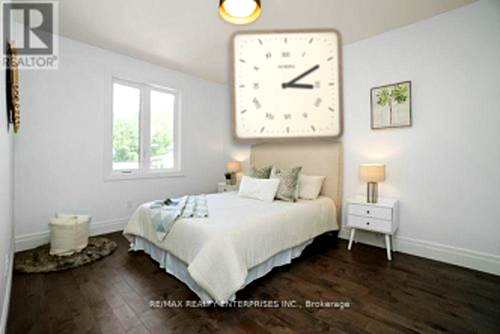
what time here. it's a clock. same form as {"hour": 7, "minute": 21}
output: {"hour": 3, "minute": 10}
